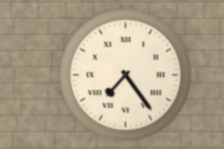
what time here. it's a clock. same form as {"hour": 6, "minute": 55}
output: {"hour": 7, "minute": 24}
